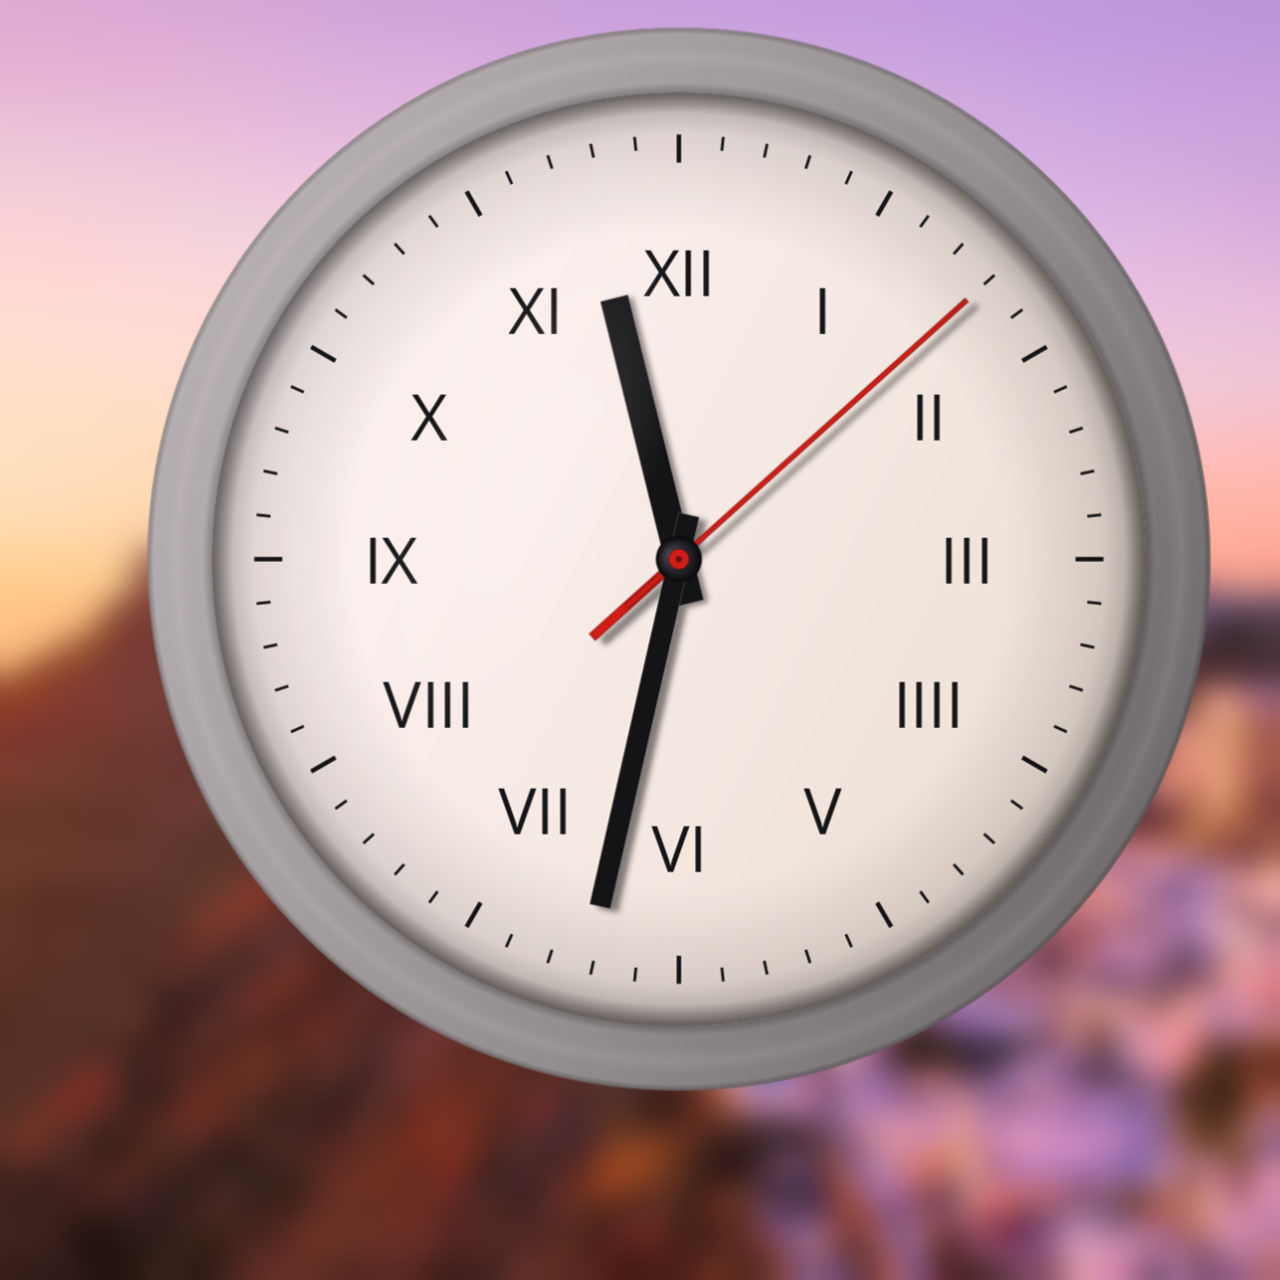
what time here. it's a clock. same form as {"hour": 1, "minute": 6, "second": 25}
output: {"hour": 11, "minute": 32, "second": 8}
